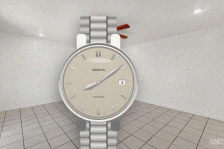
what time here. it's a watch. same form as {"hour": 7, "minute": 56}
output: {"hour": 8, "minute": 9}
